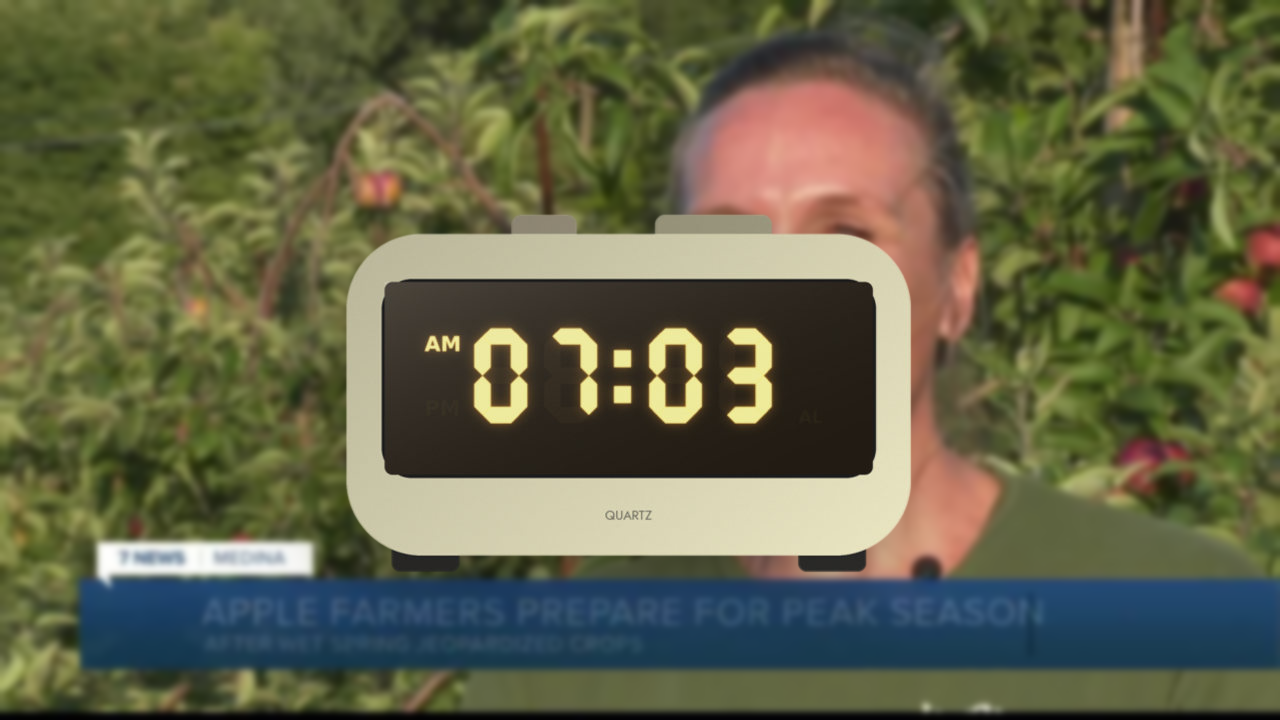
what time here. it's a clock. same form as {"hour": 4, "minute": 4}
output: {"hour": 7, "minute": 3}
